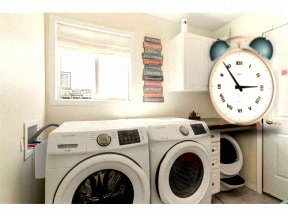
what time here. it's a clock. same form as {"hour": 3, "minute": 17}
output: {"hour": 2, "minute": 54}
